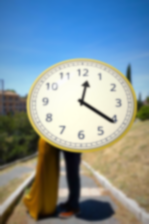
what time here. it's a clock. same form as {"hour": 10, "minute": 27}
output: {"hour": 12, "minute": 21}
